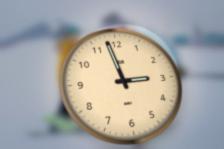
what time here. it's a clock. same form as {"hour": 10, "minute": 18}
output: {"hour": 2, "minute": 58}
